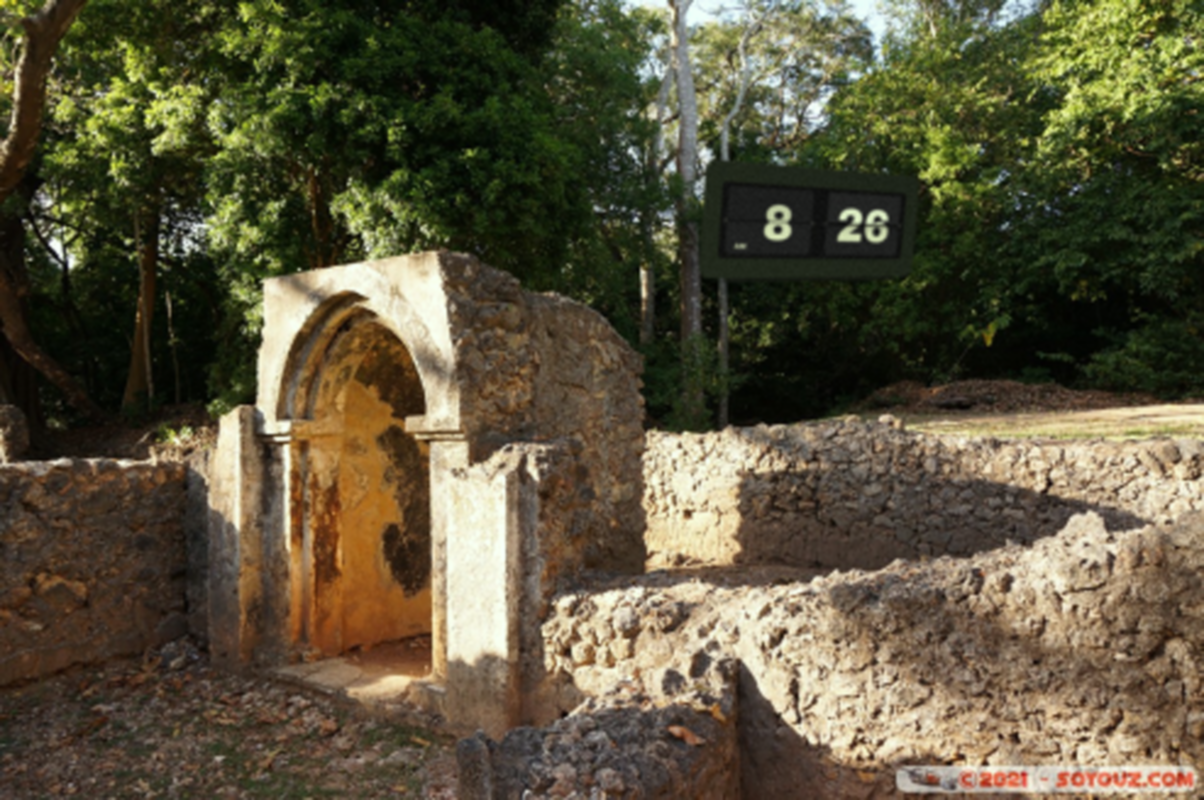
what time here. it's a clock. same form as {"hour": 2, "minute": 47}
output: {"hour": 8, "minute": 26}
